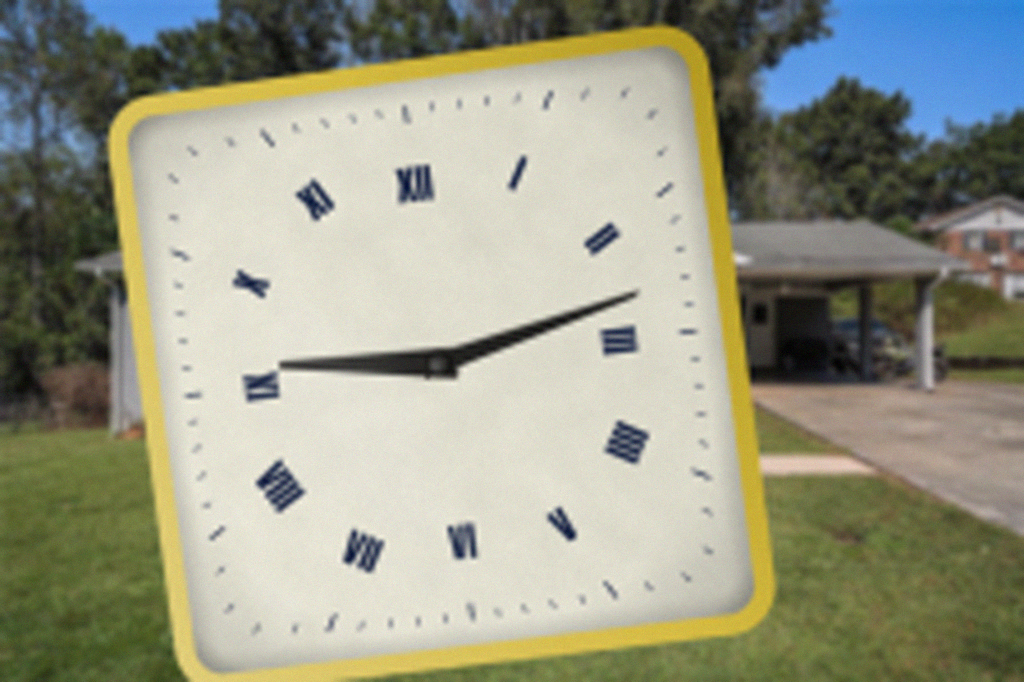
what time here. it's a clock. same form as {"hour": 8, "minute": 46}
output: {"hour": 9, "minute": 13}
